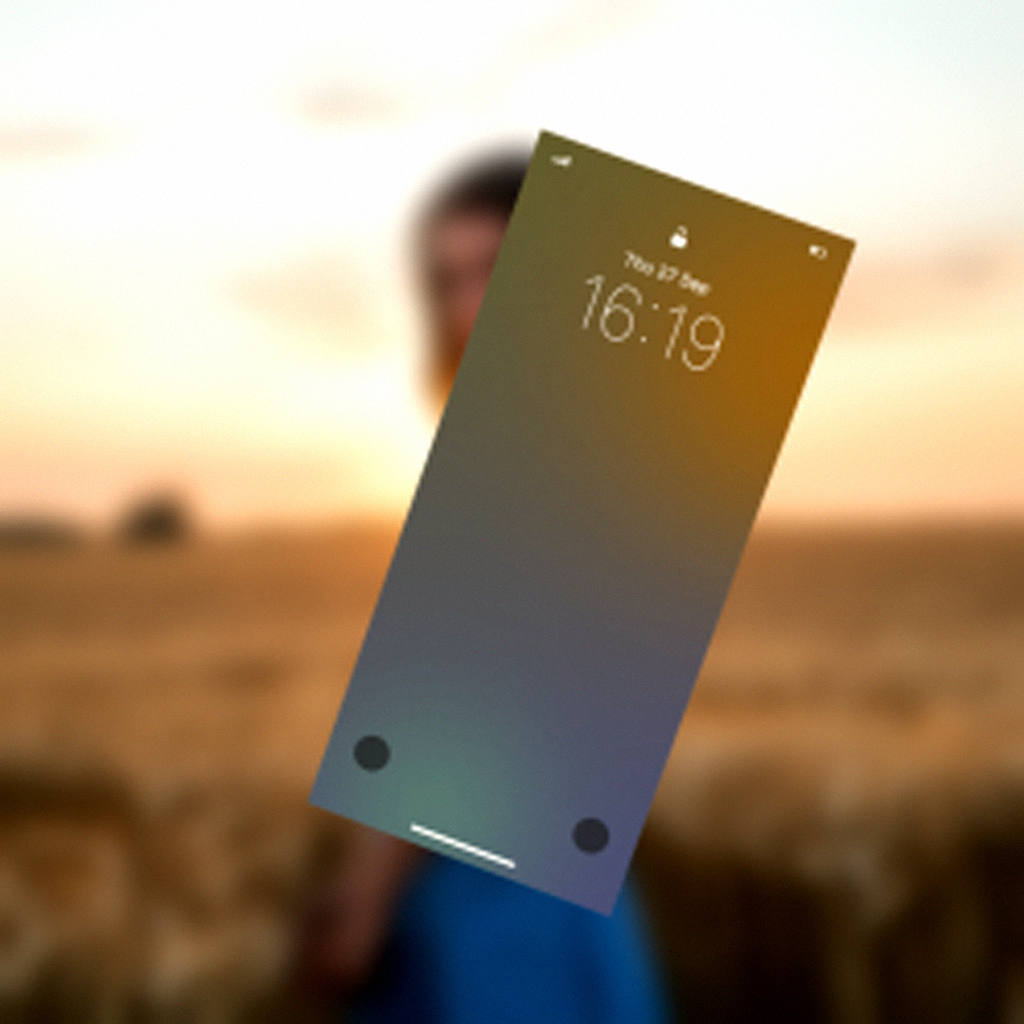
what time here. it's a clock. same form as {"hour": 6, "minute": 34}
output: {"hour": 16, "minute": 19}
